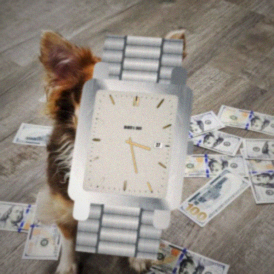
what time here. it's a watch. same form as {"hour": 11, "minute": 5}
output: {"hour": 3, "minute": 27}
